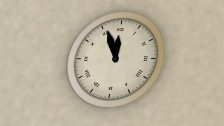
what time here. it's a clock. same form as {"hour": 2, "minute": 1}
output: {"hour": 11, "minute": 56}
